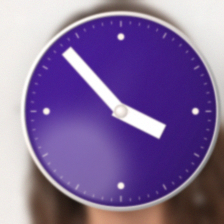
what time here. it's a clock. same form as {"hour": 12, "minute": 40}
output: {"hour": 3, "minute": 53}
